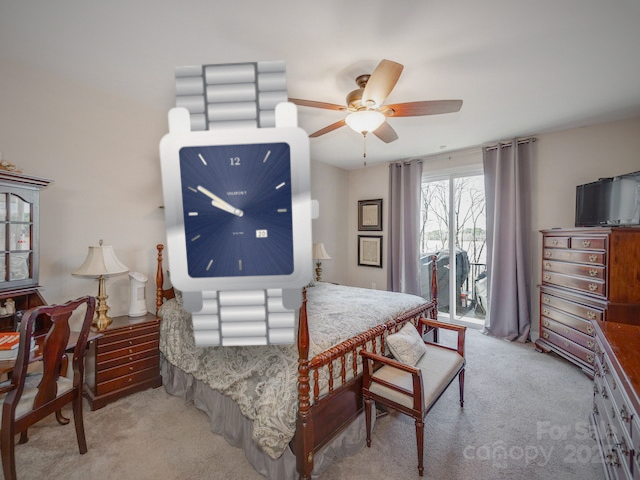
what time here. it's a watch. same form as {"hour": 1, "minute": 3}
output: {"hour": 9, "minute": 51}
